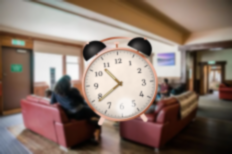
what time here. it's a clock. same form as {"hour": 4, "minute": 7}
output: {"hour": 10, "minute": 39}
